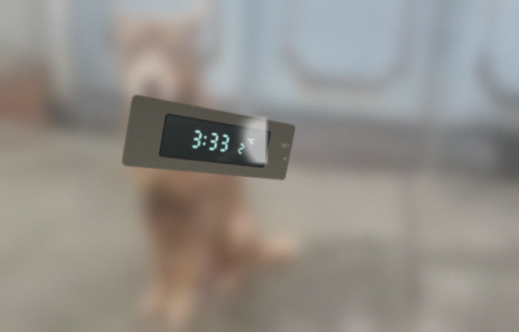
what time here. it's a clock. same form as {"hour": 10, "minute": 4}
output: {"hour": 3, "minute": 33}
